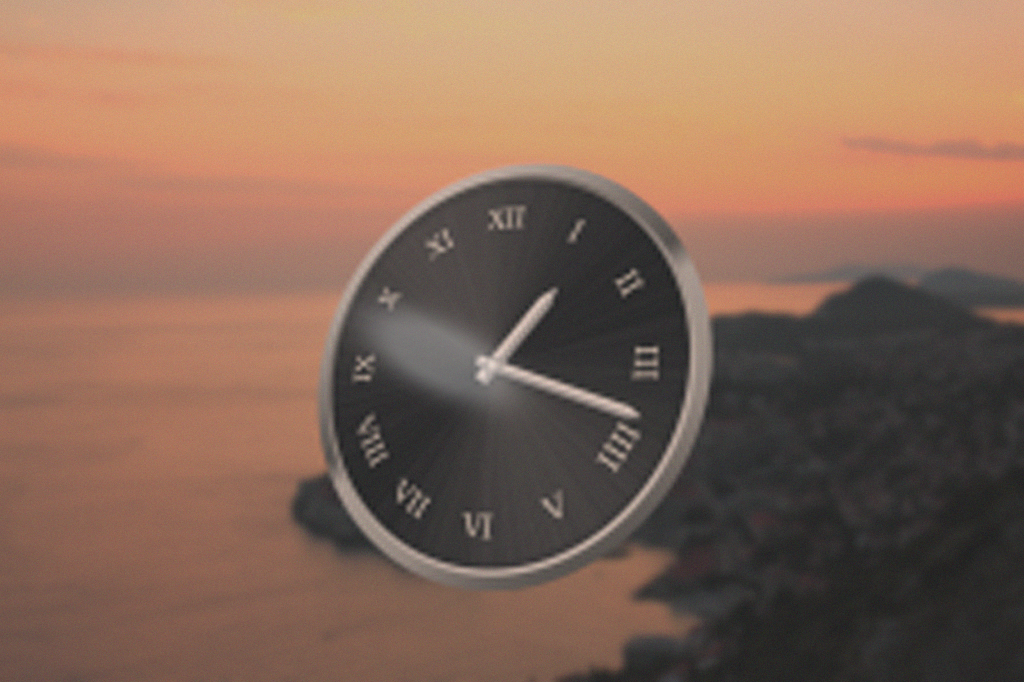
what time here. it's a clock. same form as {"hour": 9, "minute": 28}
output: {"hour": 1, "minute": 18}
